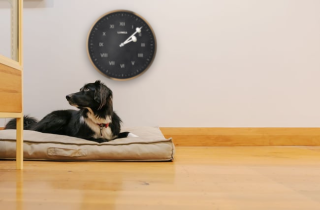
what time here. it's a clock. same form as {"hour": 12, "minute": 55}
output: {"hour": 2, "minute": 8}
